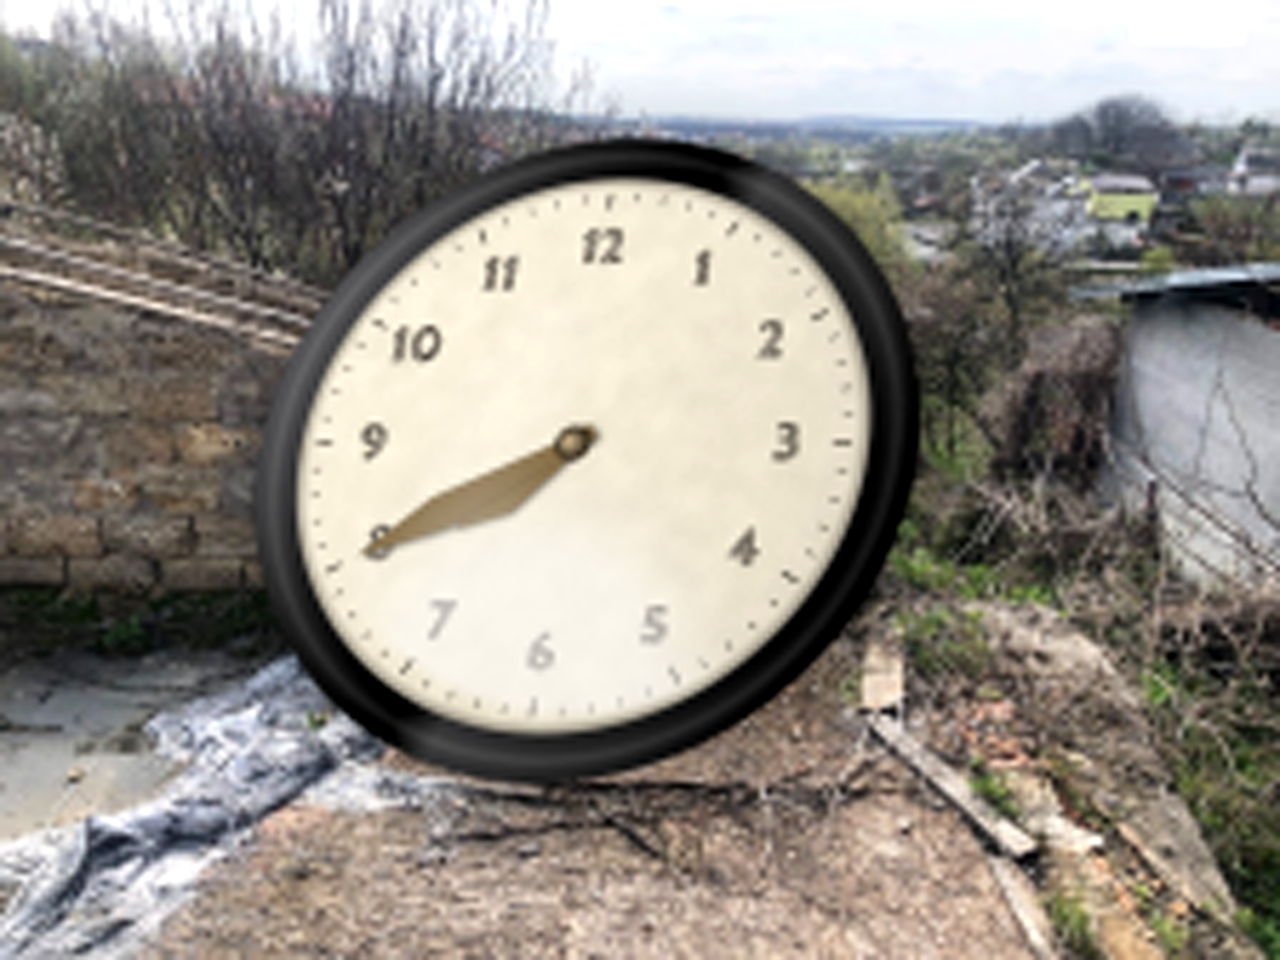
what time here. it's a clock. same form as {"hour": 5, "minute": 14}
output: {"hour": 7, "minute": 40}
